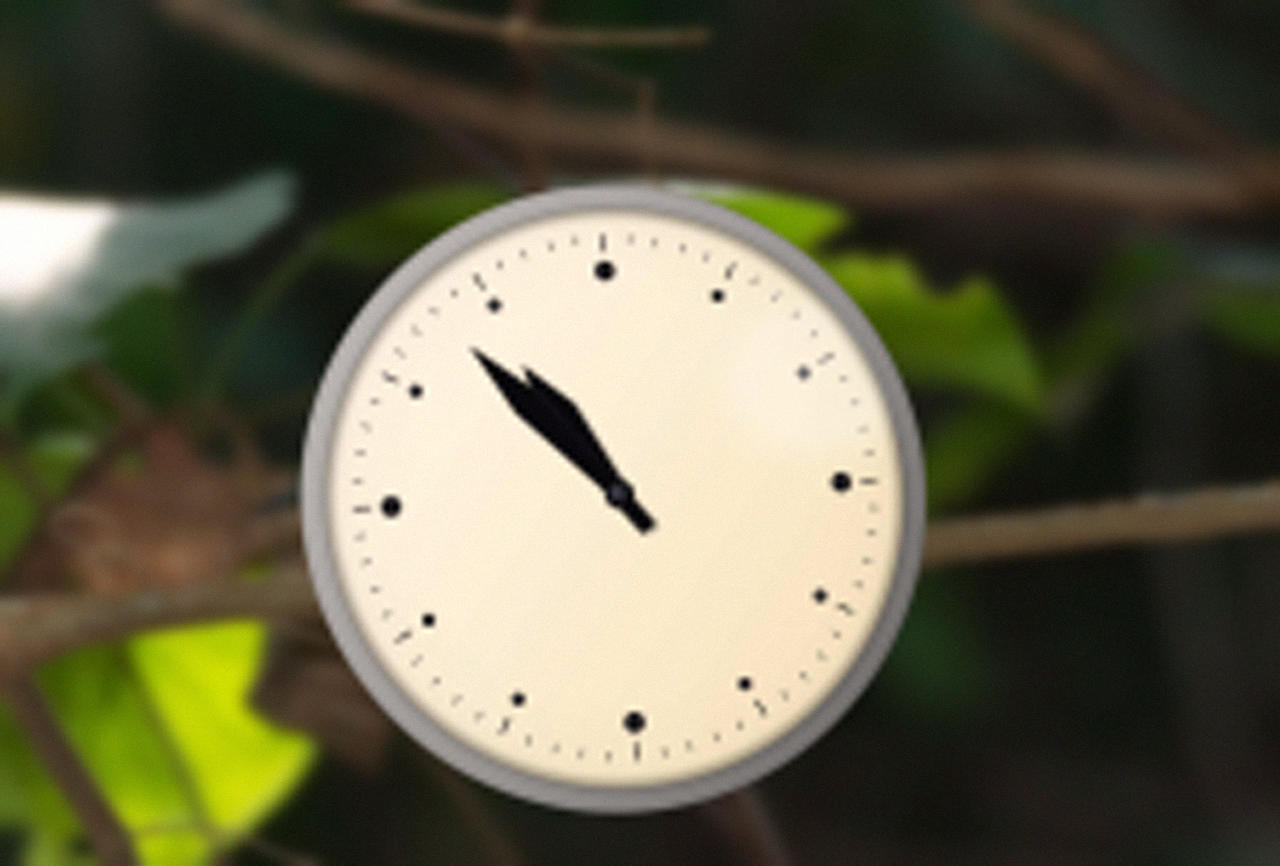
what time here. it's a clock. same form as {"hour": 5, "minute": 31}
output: {"hour": 10, "minute": 53}
